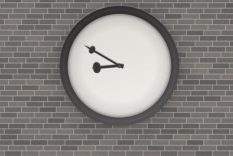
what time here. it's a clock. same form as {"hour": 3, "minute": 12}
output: {"hour": 8, "minute": 50}
